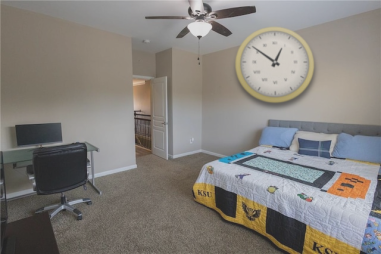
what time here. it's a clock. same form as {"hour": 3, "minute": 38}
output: {"hour": 12, "minute": 51}
